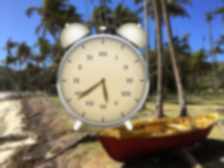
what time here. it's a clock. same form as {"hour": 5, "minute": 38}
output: {"hour": 5, "minute": 39}
